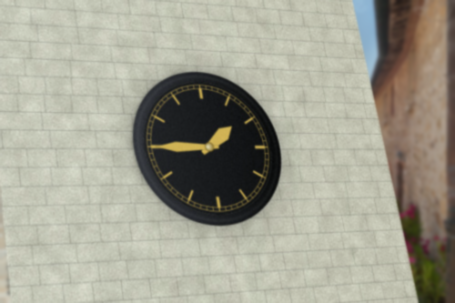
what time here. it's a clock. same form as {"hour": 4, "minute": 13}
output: {"hour": 1, "minute": 45}
